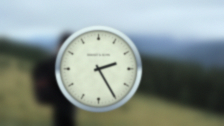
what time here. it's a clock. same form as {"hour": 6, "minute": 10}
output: {"hour": 2, "minute": 25}
